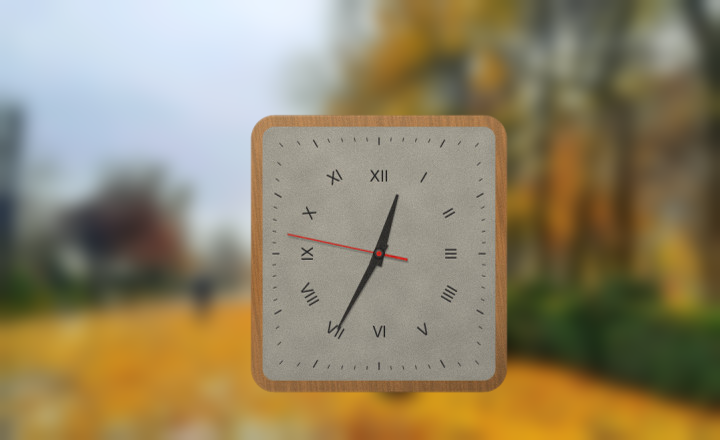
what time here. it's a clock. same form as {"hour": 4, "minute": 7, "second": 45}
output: {"hour": 12, "minute": 34, "second": 47}
